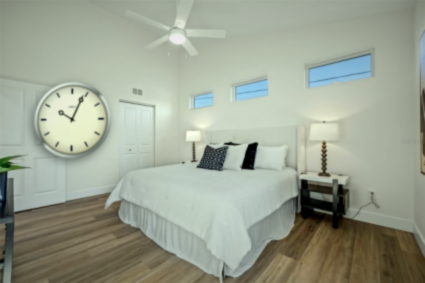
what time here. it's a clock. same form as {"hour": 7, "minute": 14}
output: {"hour": 10, "minute": 4}
